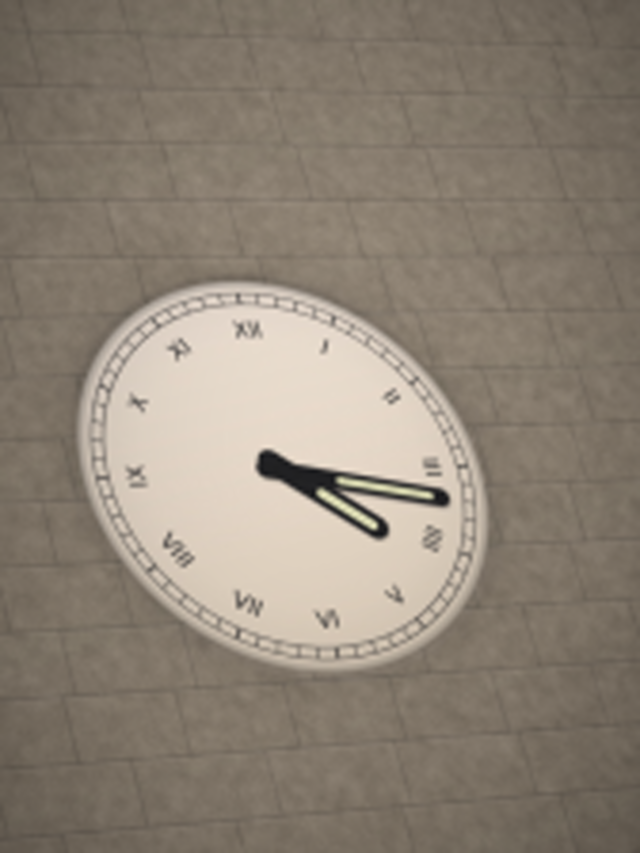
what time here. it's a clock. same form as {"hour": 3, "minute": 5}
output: {"hour": 4, "minute": 17}
